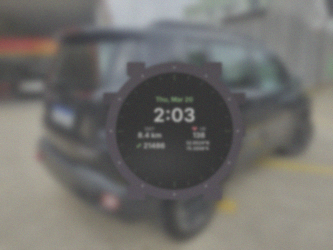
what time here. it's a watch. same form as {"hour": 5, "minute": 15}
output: {"hour": 2, "minute": 3}
